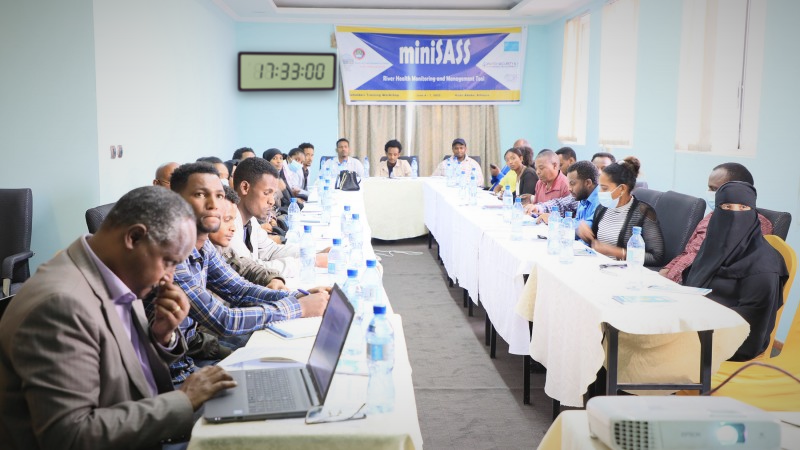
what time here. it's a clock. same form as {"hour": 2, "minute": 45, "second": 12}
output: {"hour": 17, "minute": 33, "second": 0}
